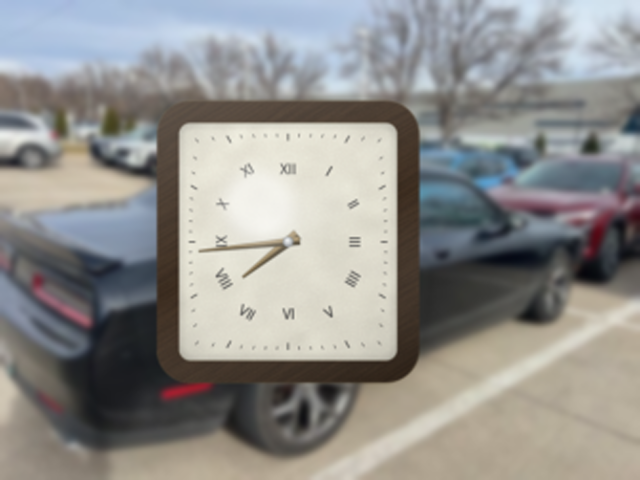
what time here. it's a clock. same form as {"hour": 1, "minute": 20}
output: {"hour": 7, "minute": 44}
